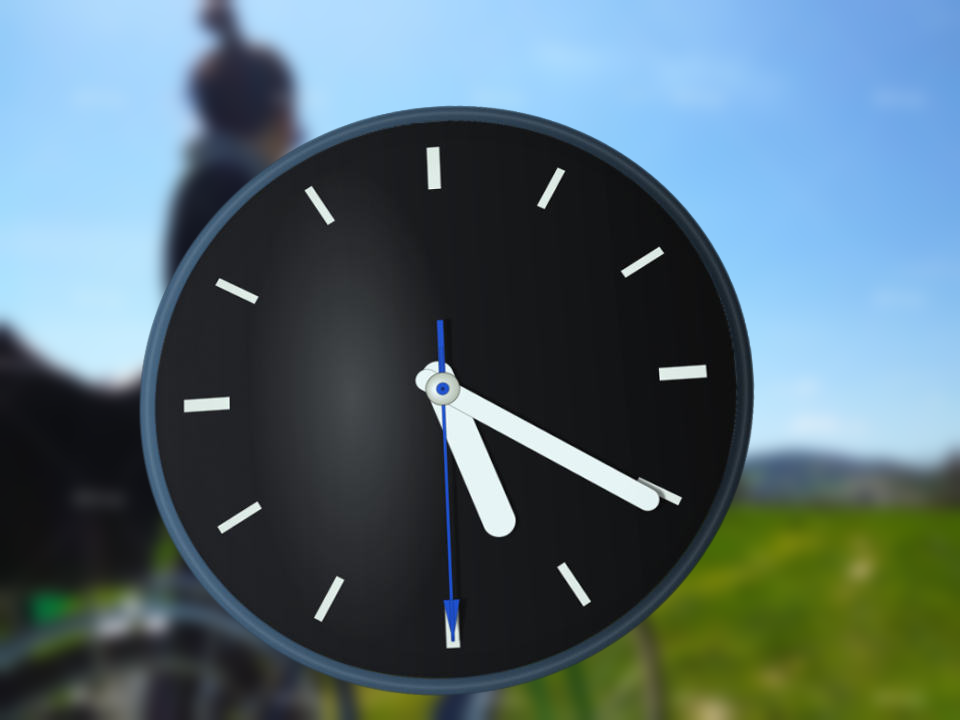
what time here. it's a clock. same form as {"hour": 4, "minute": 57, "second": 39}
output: {"hour": 5, "minute": 20, "second": 30}
